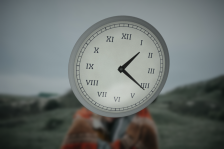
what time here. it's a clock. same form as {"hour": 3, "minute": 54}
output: {"hour": 1, "minute": 21}
